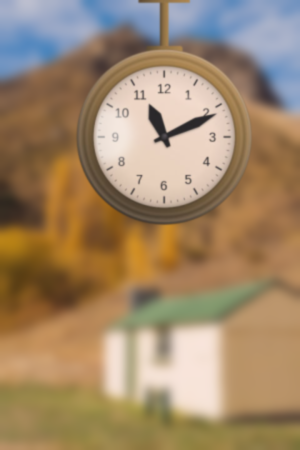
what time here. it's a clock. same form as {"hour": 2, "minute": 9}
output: {"hour": 11, "minute": 11}
